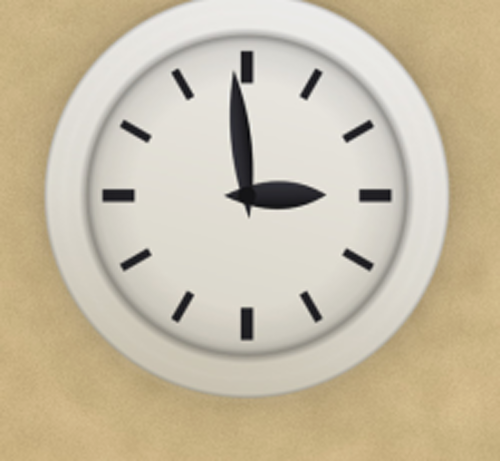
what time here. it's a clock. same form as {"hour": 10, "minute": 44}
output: {"hour": 2, "minute": 59}
